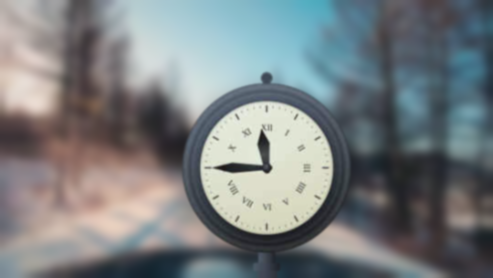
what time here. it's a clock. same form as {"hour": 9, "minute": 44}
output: {"hour": 11, "minute": 45}
